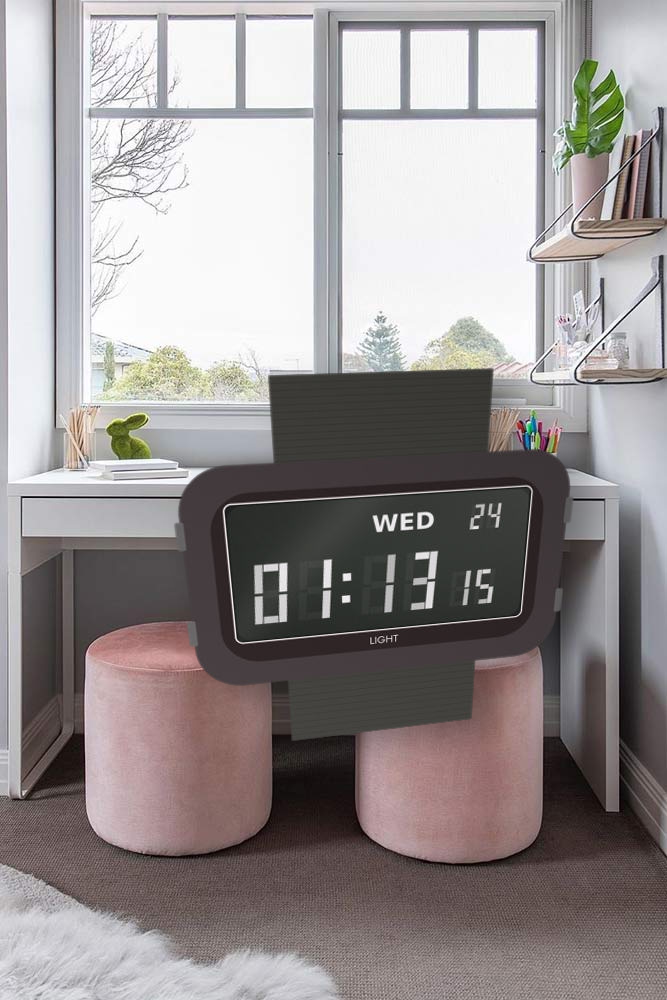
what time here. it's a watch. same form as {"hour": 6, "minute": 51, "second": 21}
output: {"hour": 1, "minute": 13, "second": 15}
